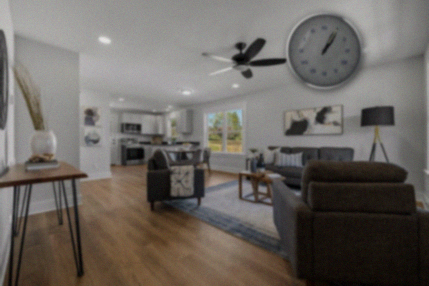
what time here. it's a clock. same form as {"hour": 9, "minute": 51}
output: {"hour": 1, "minute": 5}
